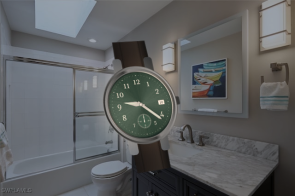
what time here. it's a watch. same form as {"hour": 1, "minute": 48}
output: {"hour": 9, "minute": 22}
